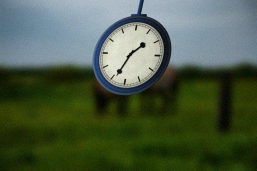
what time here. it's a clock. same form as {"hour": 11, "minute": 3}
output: {"hour": 1, "minute": 34}
